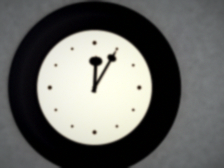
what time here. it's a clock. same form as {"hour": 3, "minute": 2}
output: {"hour": 12, "minute": 5}
